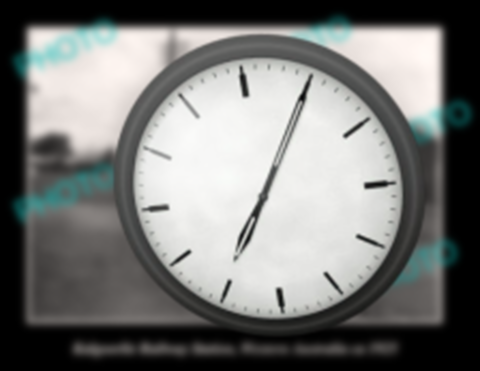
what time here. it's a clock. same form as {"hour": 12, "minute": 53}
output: {"hour": 7, "minute": 5}
